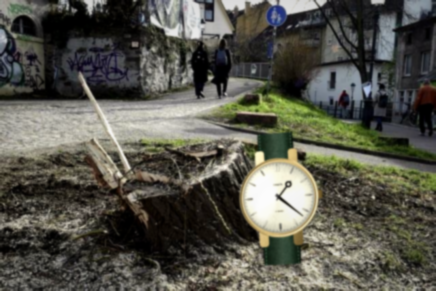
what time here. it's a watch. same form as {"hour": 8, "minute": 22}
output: {"hour": 1, "minute": 22}
